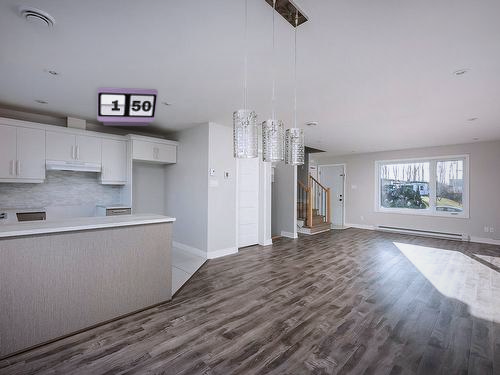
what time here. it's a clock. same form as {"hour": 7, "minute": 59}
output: {"hour": 1, "minute": 50}
